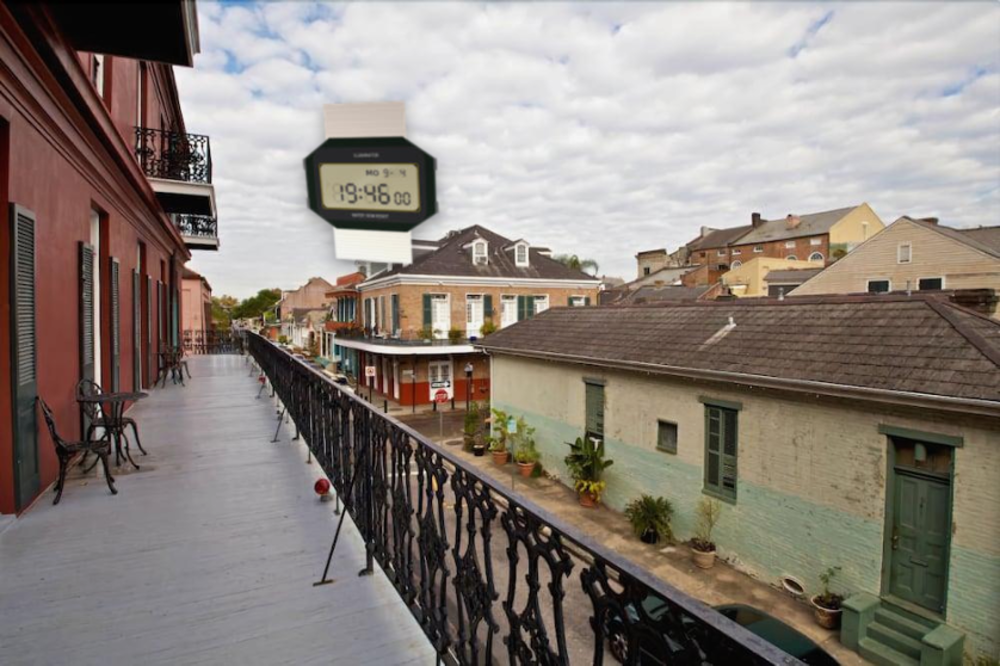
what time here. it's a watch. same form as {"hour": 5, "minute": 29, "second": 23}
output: {"hour": 19, "minute": 46, "second": 0}
